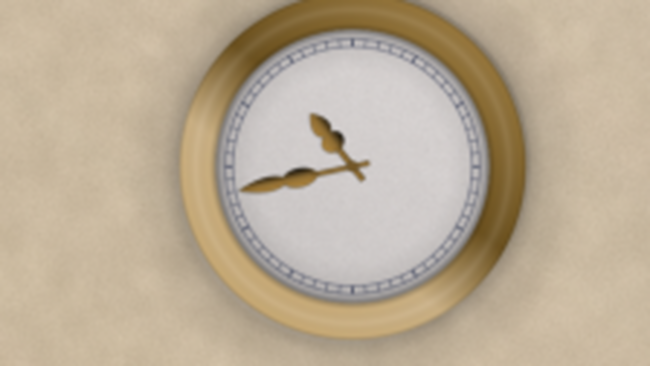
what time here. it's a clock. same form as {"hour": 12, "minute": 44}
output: {"hour": 10, "minute": 43}
